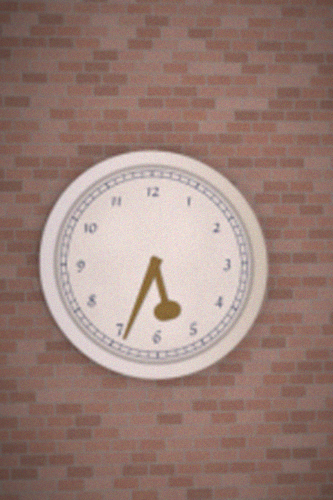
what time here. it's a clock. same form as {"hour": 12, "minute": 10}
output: {"hour": 5, "minute": 34}
